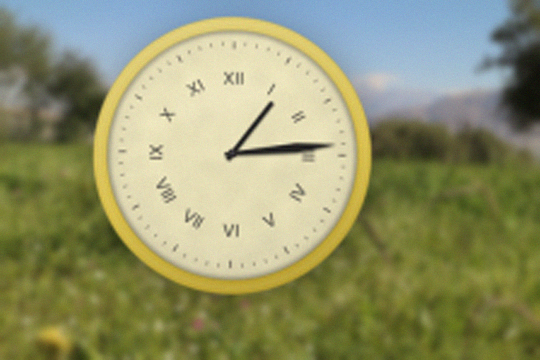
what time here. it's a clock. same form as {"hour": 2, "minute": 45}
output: {"hour": 1, "minute": 14}
